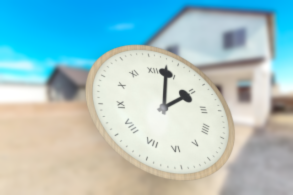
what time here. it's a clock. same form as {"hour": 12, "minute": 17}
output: {"hour": 2, "minute": 3}
